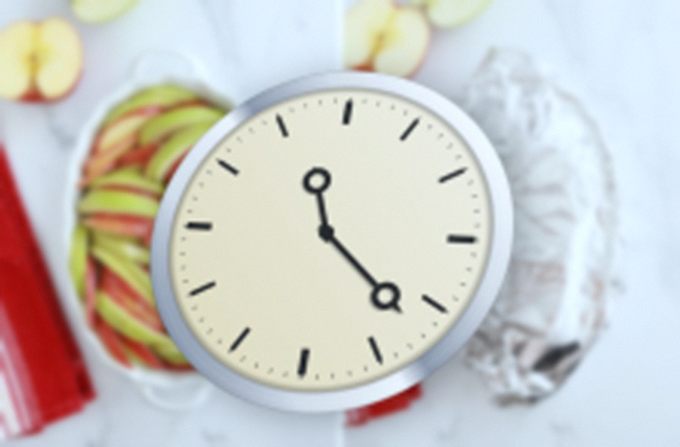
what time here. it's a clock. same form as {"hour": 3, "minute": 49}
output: {"hour": 11, "minute": 22}
